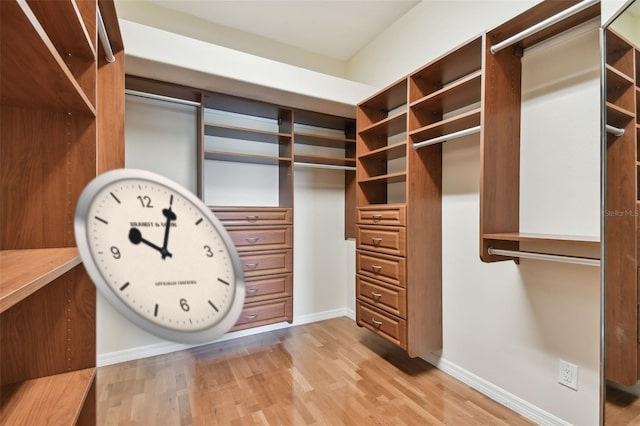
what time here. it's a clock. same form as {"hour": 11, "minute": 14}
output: {"hour": 10, "minute": 5}
